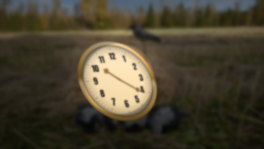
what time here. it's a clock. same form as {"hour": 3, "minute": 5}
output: {"hour": 10, "minute": 21}
